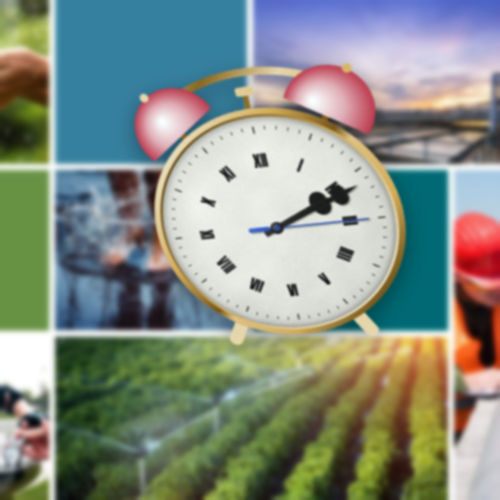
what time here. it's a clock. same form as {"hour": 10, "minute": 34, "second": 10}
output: {"hour": 2, "minute": 11, "second": 15}
